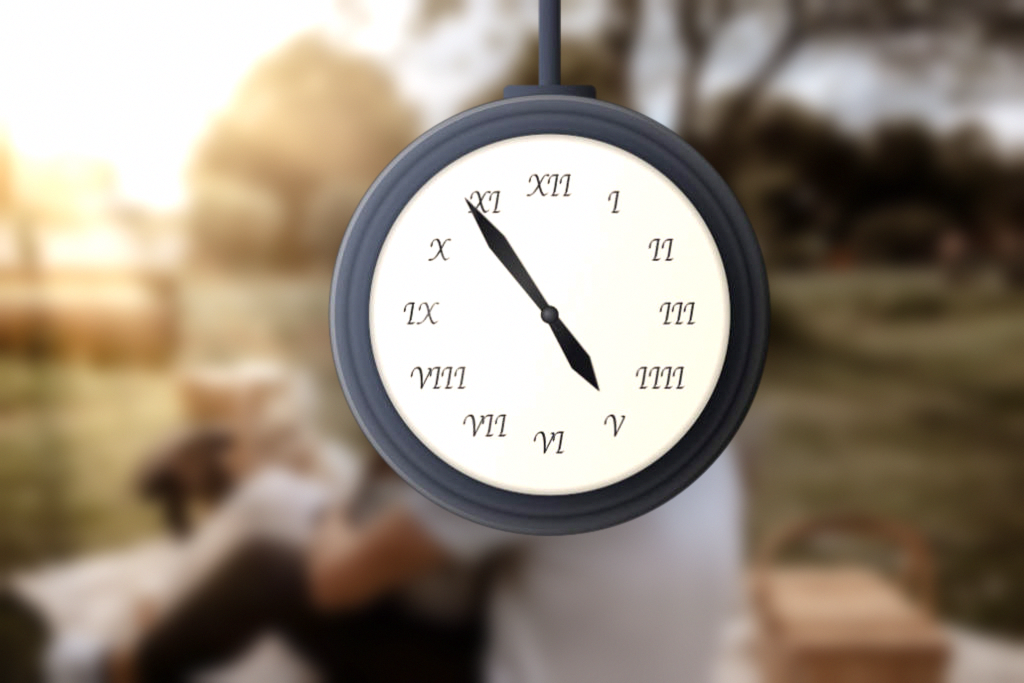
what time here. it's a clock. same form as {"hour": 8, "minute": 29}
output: {"hour": 4, "minute": 54}
